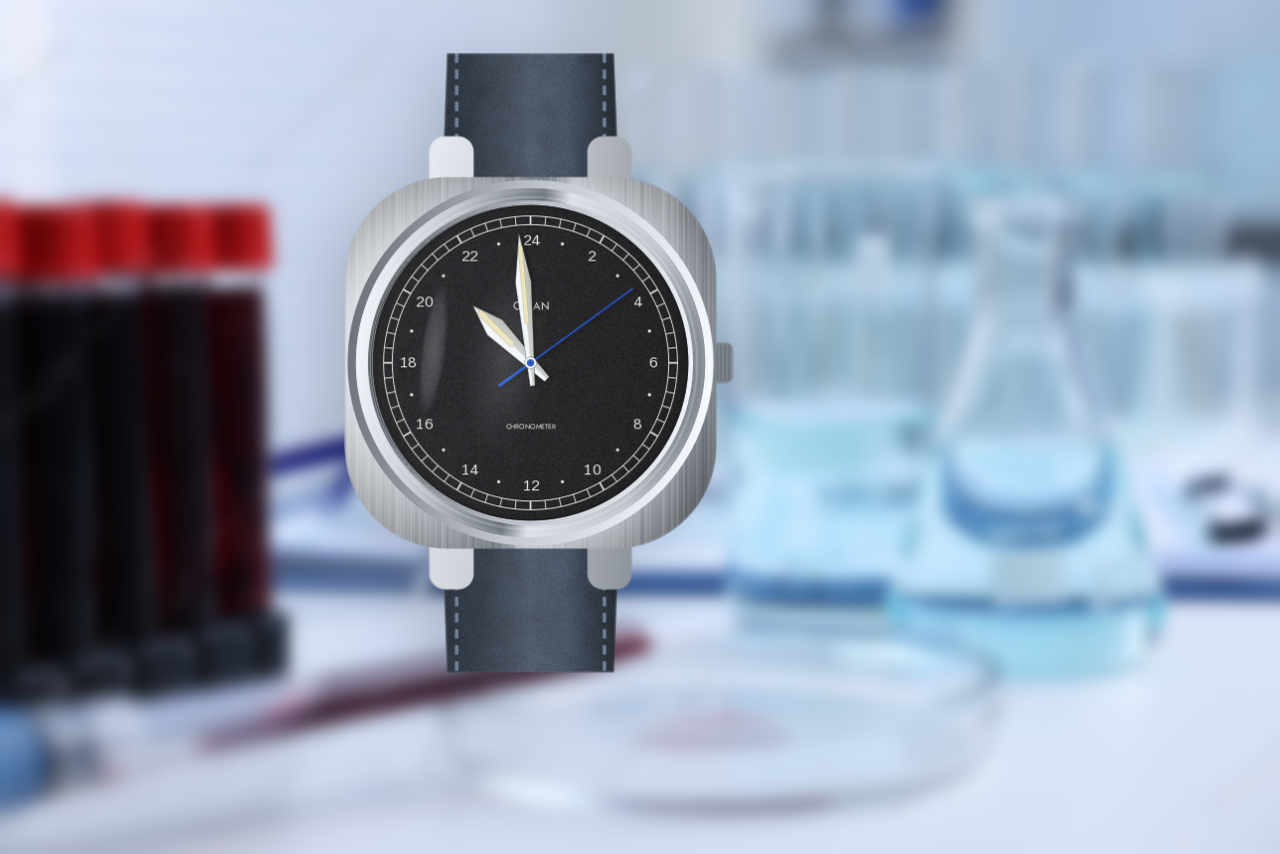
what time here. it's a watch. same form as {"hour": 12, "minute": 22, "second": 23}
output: {"hour": 20, "minute": 59, "second": 9}
